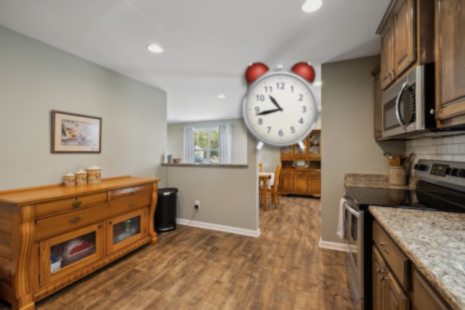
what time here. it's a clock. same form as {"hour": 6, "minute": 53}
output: {"hour": 10, "minute": 43}
